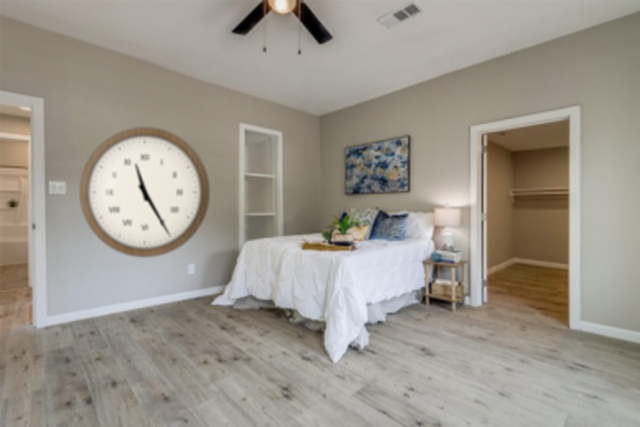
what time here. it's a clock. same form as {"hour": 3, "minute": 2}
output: {"hour": 11, "minute": 25}
